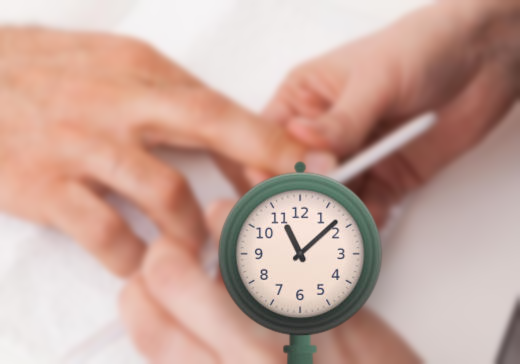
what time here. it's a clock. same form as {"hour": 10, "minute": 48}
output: {"hour": 11, "minute": 8}
